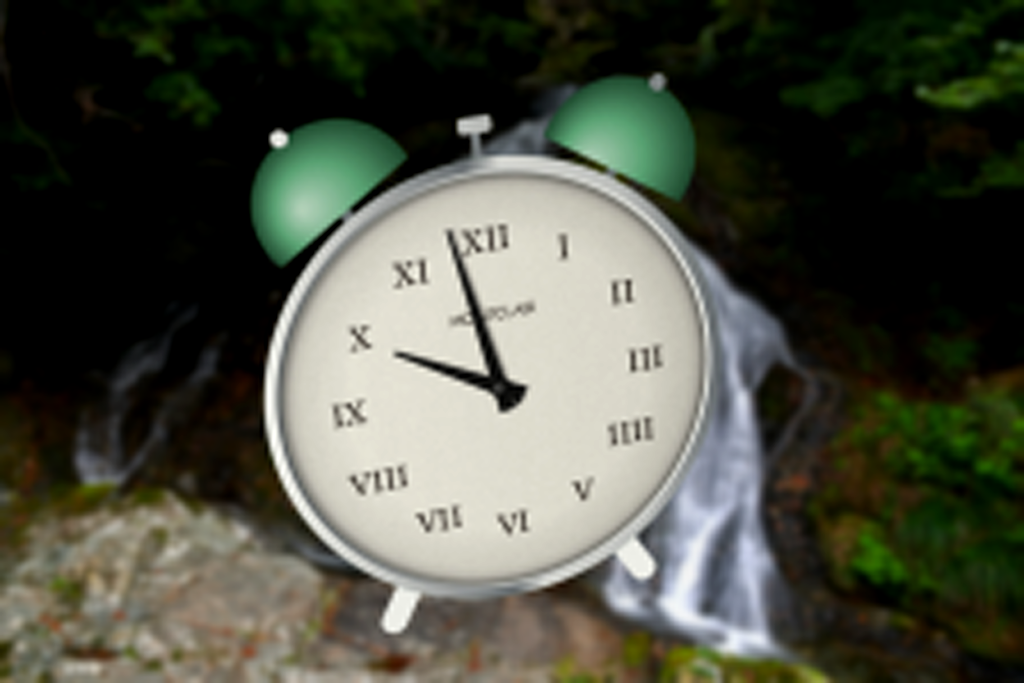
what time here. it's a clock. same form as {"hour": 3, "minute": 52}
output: {"hour": 9, "minute": 58}
